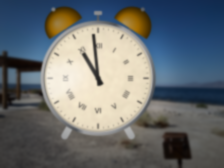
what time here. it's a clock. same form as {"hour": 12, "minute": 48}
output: {"hour": 10, "minute": 59}
